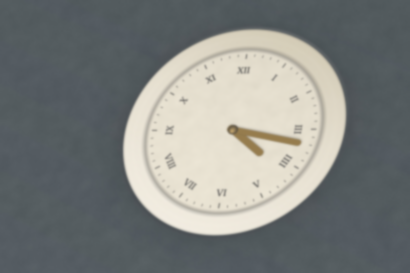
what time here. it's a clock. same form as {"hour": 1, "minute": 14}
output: {"hour": 4, "minute": 17}
